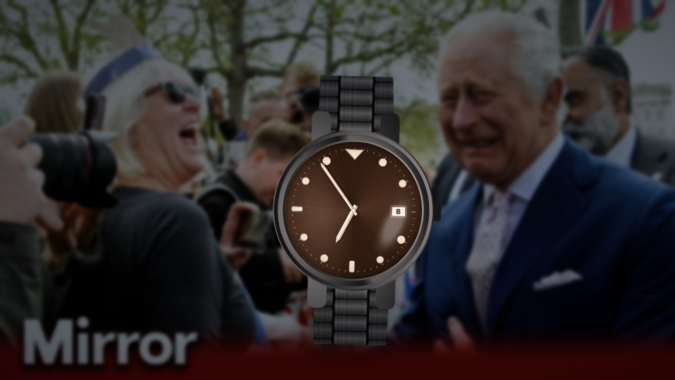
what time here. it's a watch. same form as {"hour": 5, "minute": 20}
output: {"hour": 6, "minute": 54}
